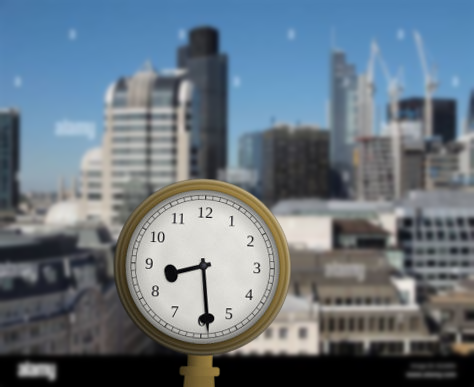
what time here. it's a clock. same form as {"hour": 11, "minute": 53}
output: {"hour": 8, "minute": 29}
